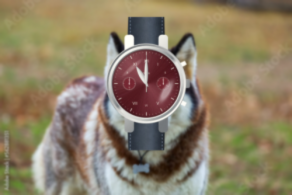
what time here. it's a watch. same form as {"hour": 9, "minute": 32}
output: {"hour": 11, "minute": 0}
